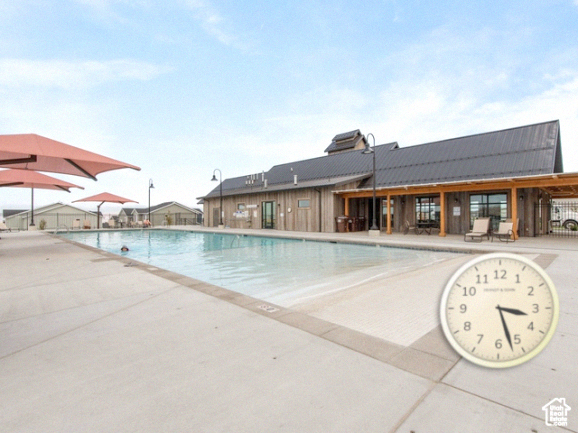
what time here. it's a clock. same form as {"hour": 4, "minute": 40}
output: {"hour": 3, "minute": 27}
